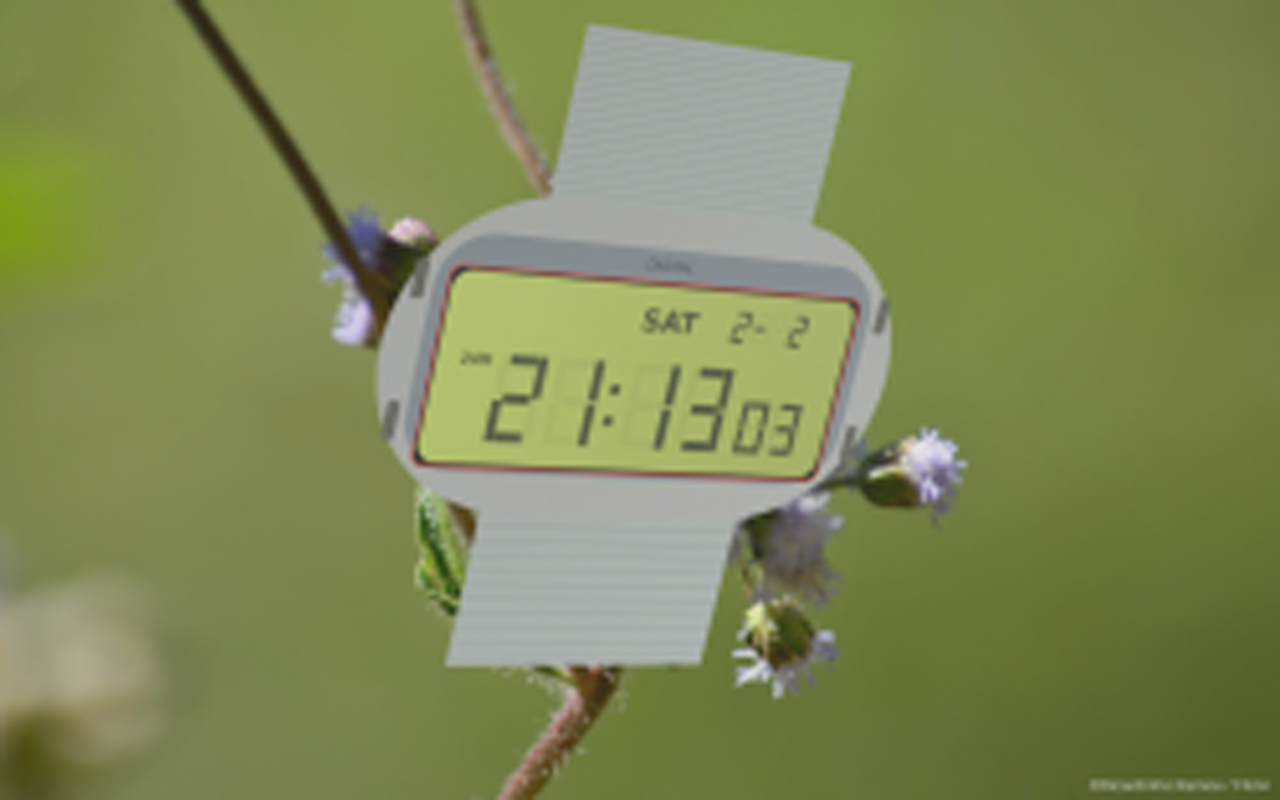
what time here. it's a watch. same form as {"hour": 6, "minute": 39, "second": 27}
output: {"hour": 21, "minute": 13, "second": 3}
